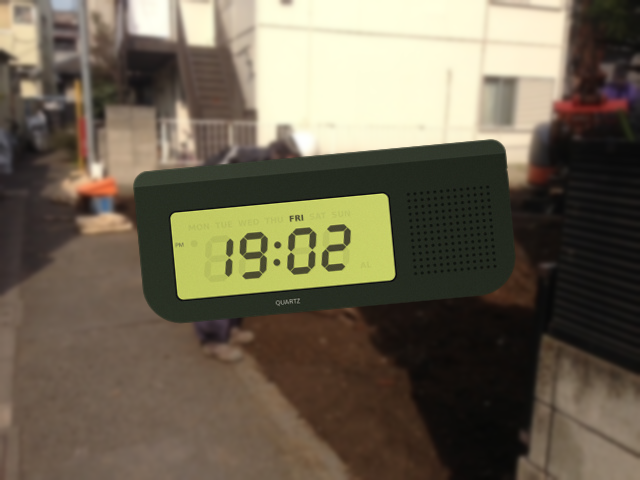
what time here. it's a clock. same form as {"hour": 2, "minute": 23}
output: {"hour": 19, "minute": 2}
